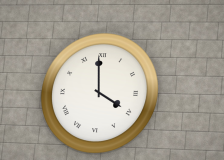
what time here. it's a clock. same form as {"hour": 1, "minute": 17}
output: {"hour": 3, "minute": 59}
